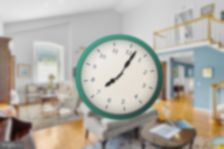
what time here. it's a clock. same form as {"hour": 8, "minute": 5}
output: {"hour": 7, "minute": 2}
